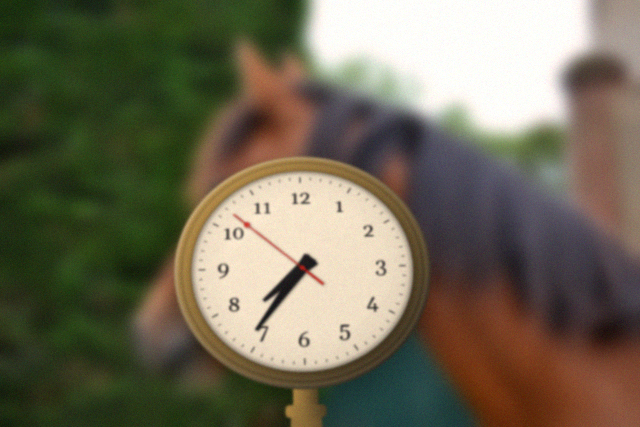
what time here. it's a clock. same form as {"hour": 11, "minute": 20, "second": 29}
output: {"hour": 7, "minute": 35, "second": 52}
